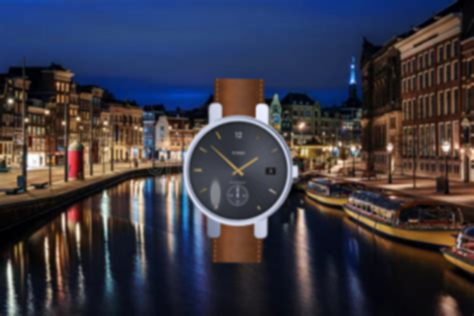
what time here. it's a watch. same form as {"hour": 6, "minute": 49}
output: {"hour": 1, "minute": 52}
